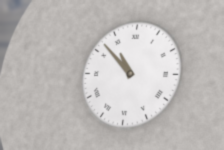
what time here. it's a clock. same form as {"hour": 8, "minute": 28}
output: {"hour": 10, "minute": 52}
